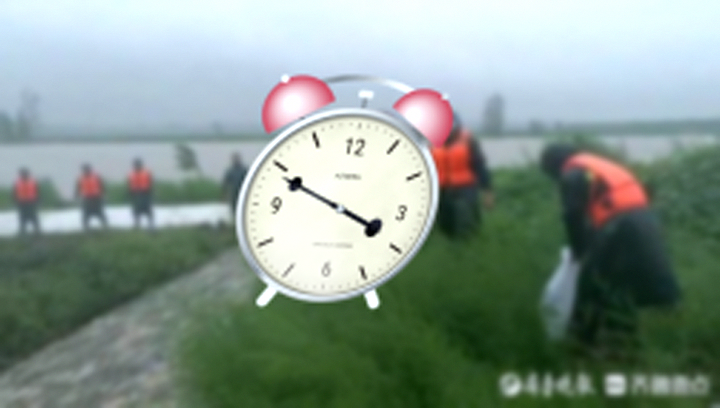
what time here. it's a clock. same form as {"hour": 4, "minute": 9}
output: {"hour": 3, "minute": 49}
